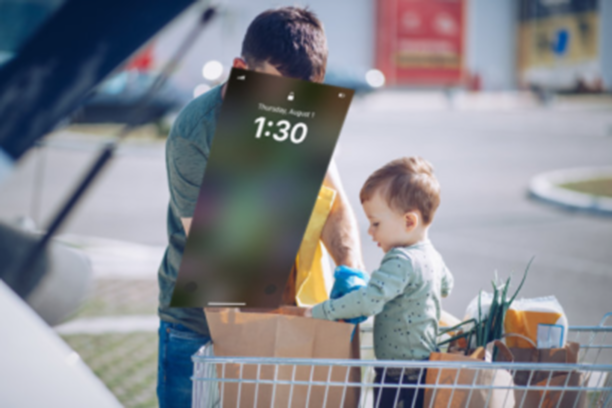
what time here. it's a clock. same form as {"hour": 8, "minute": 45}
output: {"hour": 1, "minute": 30}
